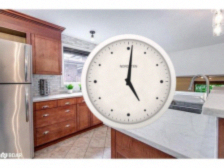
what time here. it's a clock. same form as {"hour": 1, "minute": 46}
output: {"hour": 5, "minute": 1}
